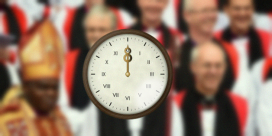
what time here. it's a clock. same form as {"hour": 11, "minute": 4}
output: {"hour": 12, "minute": 0}
